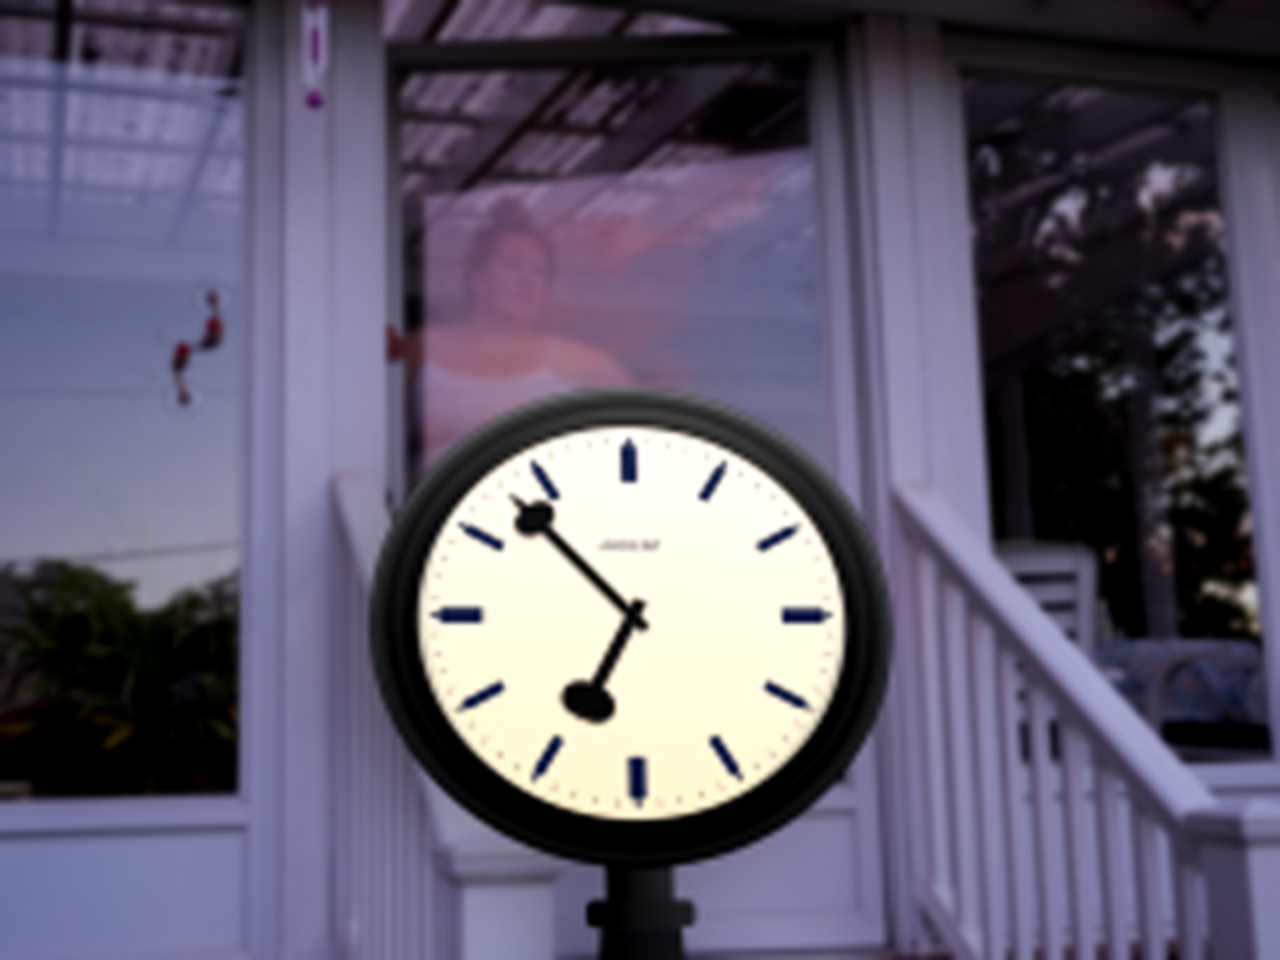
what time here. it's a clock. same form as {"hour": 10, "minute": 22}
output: {"hour": 6, "minute": 53}
